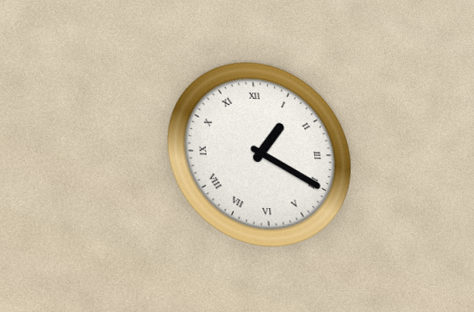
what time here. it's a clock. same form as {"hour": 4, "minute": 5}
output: {"hour": 1, "minute": 20}
